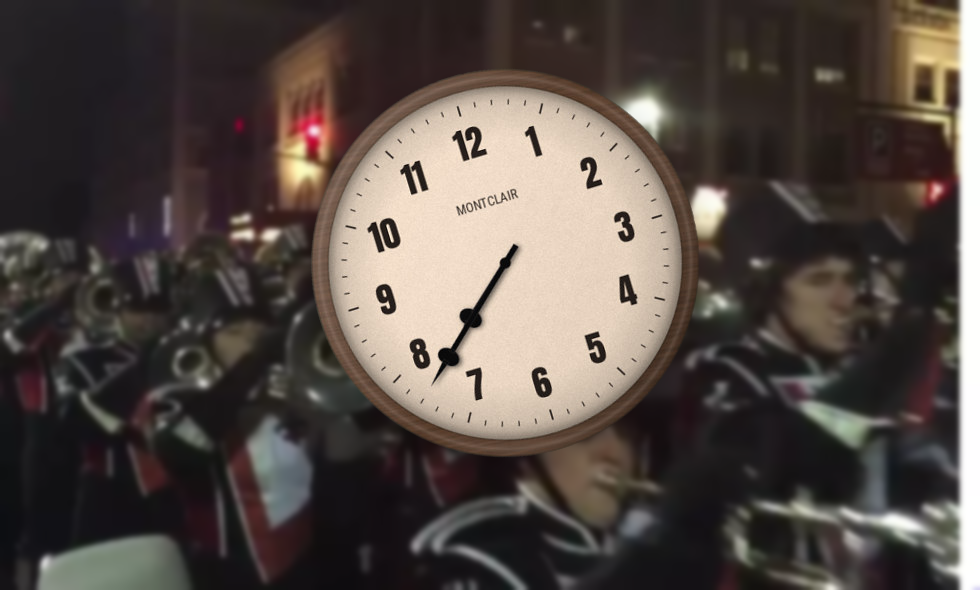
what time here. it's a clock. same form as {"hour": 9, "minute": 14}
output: {"hour": 7, "minute": 38}
